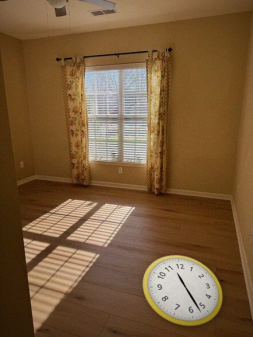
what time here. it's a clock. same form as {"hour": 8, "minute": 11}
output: {"hour": 11, "minute": 27}
